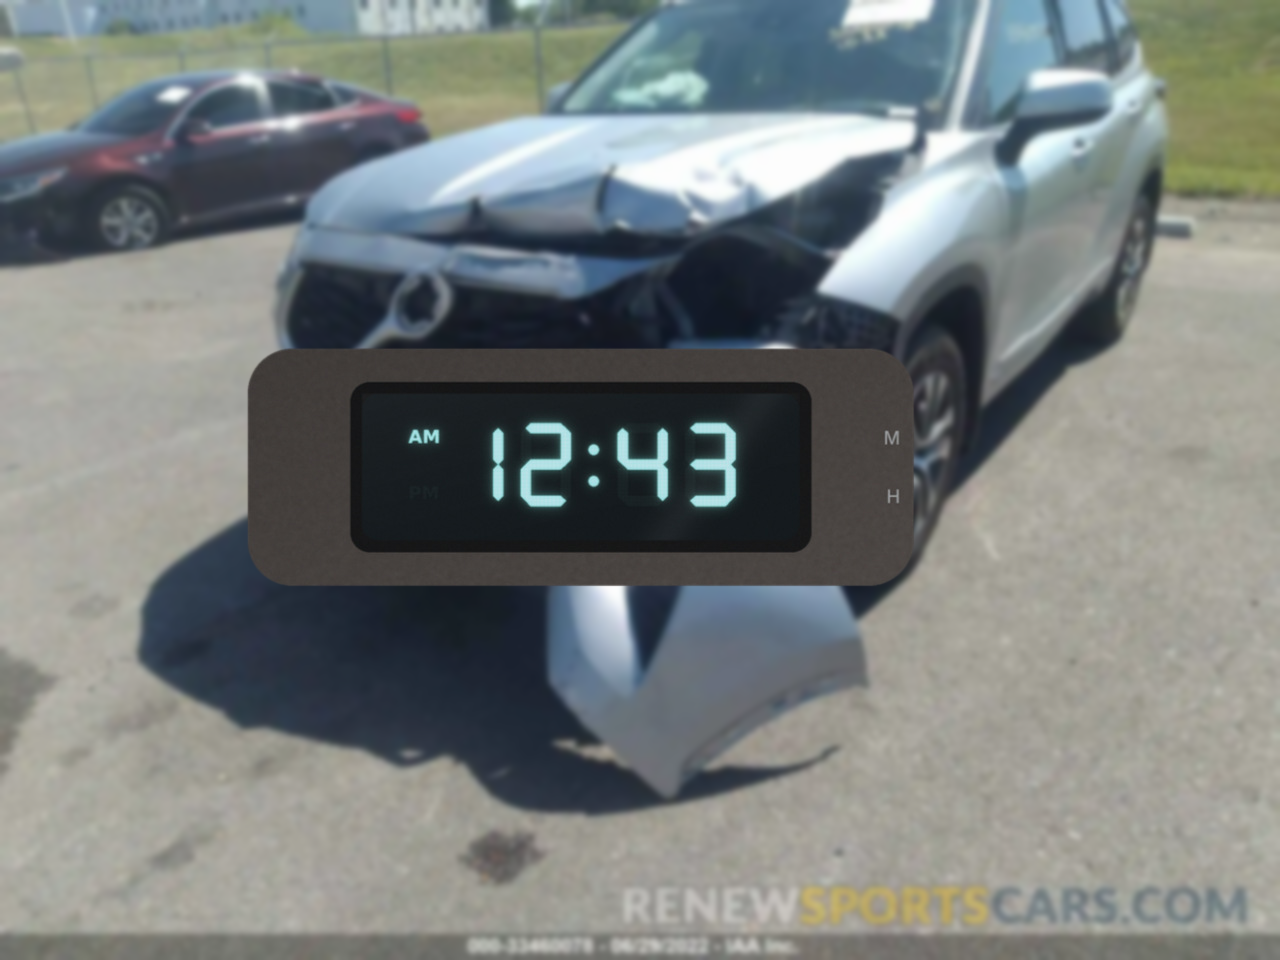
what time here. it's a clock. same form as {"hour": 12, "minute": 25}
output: {"hour": 12, "minute": 43}
